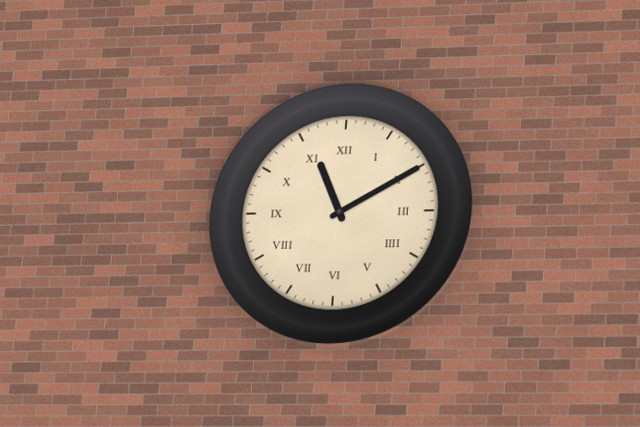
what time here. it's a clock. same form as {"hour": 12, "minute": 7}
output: {"hour": 11, "minute": 10}
